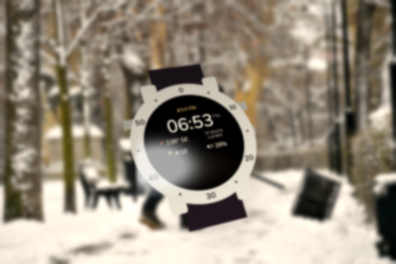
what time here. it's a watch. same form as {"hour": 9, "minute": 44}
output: {"hour": 6, "minute": 53}
